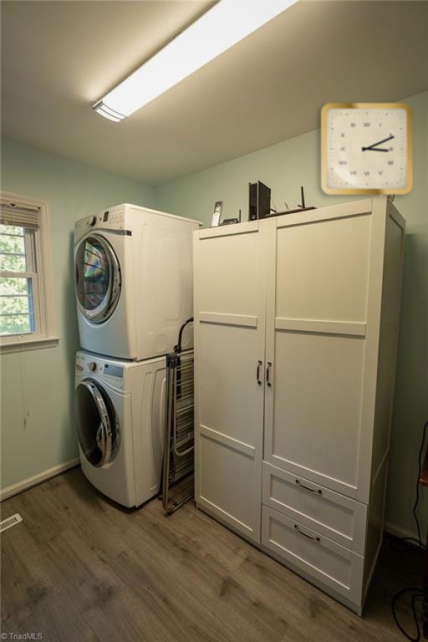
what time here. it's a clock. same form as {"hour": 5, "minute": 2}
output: {"hour": 3, "minute": 11}
